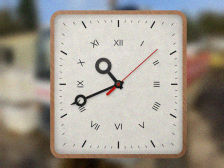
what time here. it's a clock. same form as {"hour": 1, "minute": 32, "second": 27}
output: {"hour": 10, "minute": 41, "second": 8}
